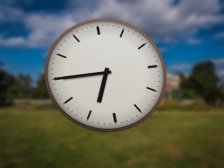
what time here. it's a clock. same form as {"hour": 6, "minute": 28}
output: {"hour": 6, "minute": 45}
